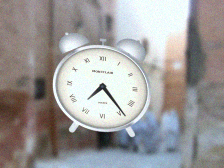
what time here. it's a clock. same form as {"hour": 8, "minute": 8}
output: {"hour": 7, "minute": 24}
